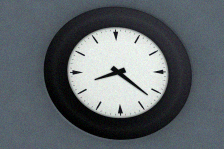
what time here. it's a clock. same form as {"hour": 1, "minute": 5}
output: {"hour": 8, "minute": 22}
